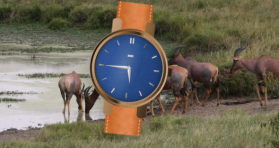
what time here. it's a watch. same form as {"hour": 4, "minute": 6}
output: {"hour": 5, "minute": 45}
